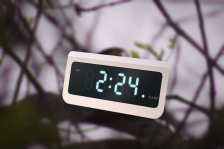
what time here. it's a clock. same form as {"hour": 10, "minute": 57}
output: {"hour": 2, "minute": 24}
